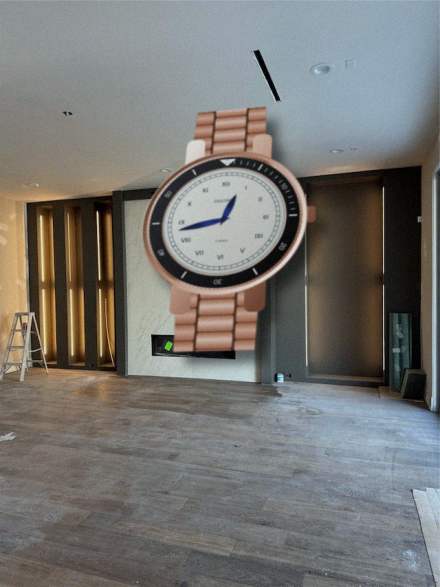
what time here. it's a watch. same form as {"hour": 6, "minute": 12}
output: {"hour": 12, "minute": 43}
